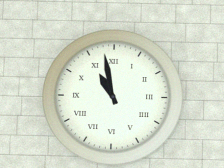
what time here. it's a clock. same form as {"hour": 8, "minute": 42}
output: {"hour": 10, "minute": 58}
